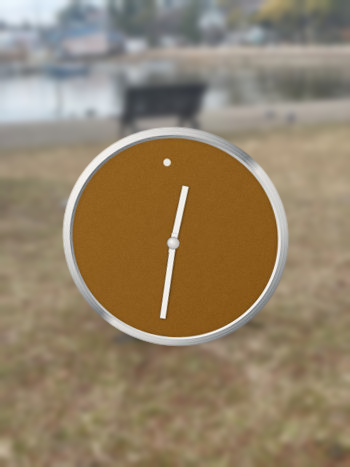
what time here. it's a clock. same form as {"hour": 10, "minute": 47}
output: {"hour": 12, "minute": 32}
